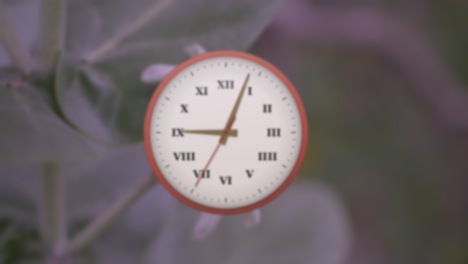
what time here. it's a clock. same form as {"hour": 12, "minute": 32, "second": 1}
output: {"hour": 9, "minute": 3, "second": 35}
